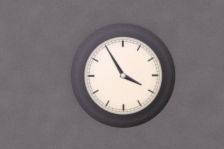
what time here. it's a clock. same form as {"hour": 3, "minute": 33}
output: {"hour": 3, "minute": 55}
